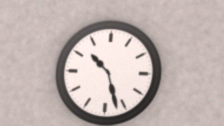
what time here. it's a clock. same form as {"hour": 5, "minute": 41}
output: {"hour": 10, "minute": 27}
